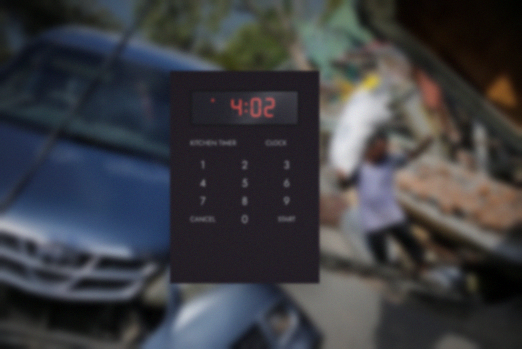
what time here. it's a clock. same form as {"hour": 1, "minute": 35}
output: {"hour": 4, "minute": 2}
